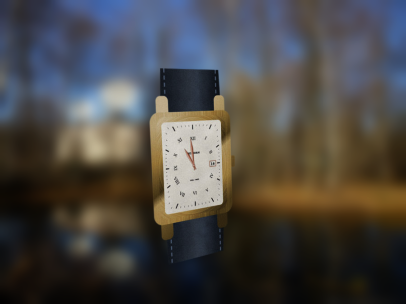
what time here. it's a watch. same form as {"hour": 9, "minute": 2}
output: {"hour": 10, "minute": 59}
